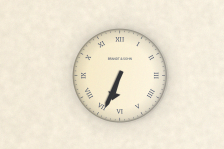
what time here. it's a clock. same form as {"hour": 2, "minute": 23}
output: {"hour": 6, "minute": 34}
